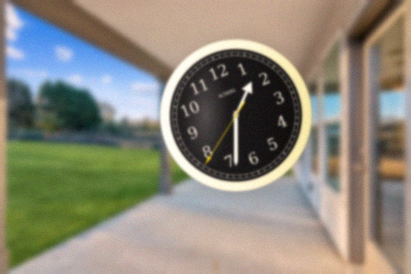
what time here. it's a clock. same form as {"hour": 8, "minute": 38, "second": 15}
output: {"hour": 1, "minute": 33, "second": 39}
